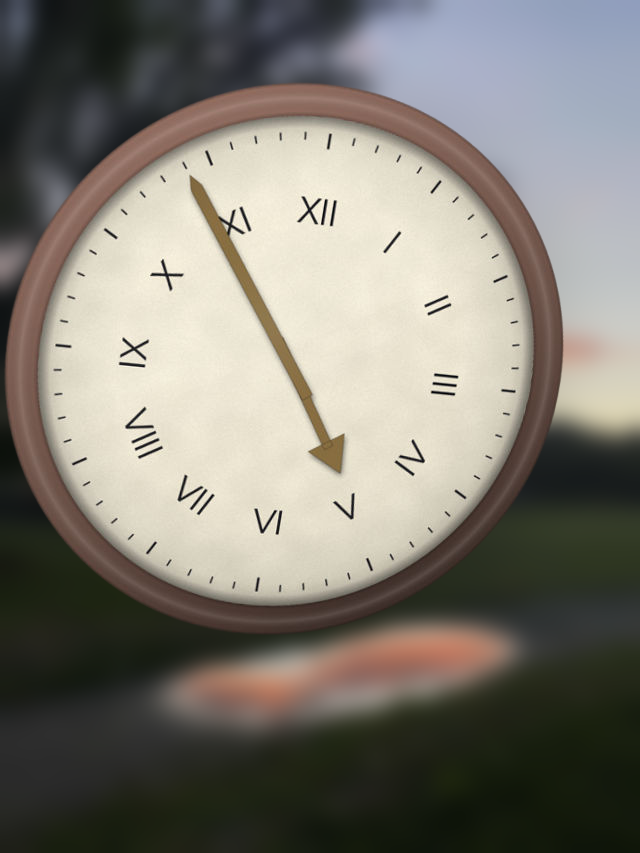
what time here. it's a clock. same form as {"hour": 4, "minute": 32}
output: {"hour": 4, "minute": 54}
